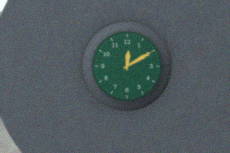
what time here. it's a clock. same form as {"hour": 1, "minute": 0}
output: {"hour": 12, "minute": 10}
